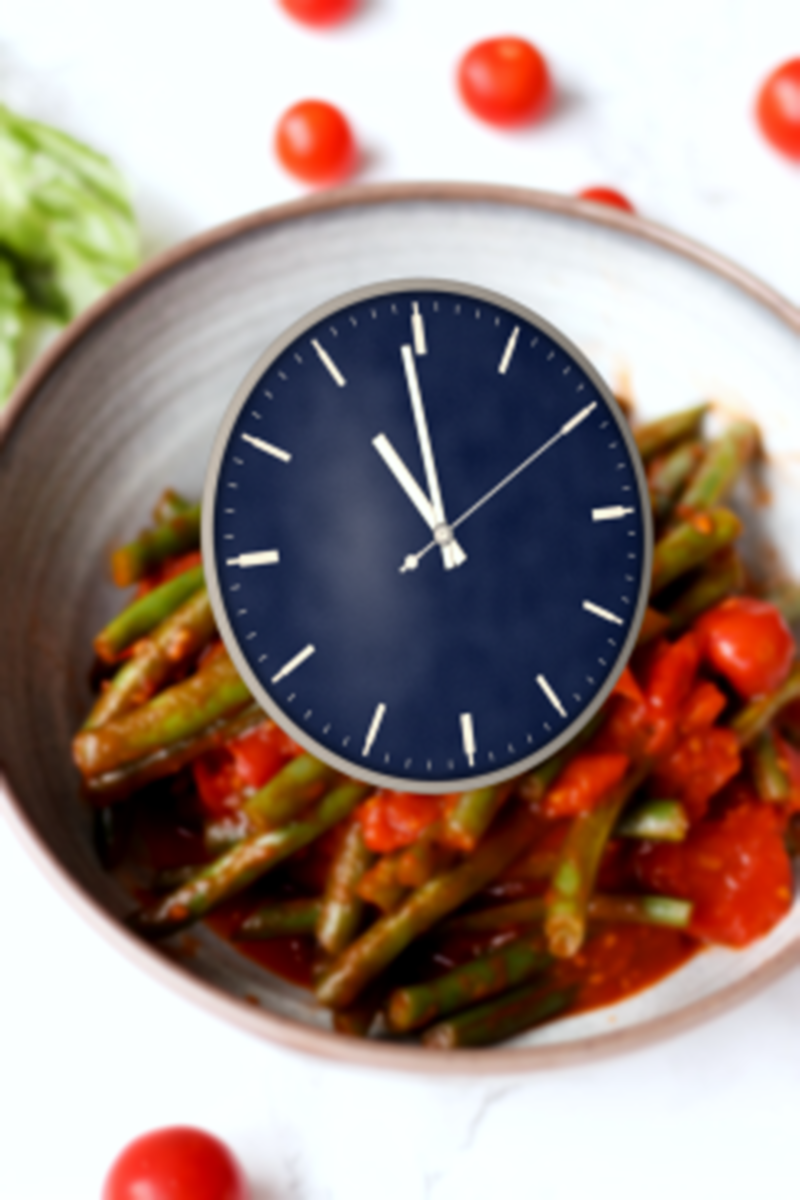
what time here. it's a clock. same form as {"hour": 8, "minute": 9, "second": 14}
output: {"hour": 10, "minute": 59, "second": 10}
